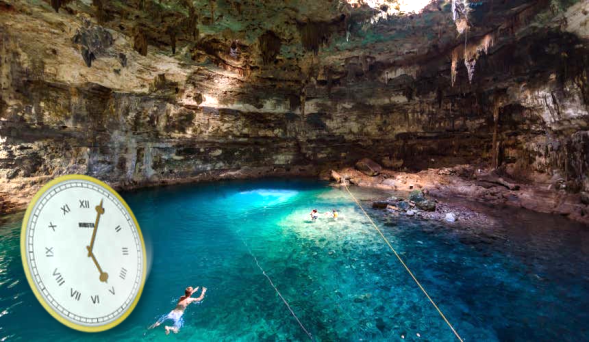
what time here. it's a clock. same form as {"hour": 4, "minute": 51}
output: {"hour": 5, "minute": 4}
